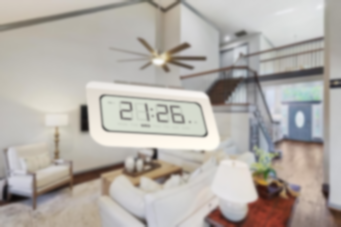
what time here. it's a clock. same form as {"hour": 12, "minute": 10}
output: {"hour": 21, "minute": 26}
